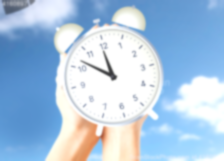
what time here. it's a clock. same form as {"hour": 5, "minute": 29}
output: {"hour": 11, "minute": 52}
